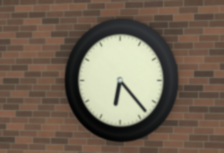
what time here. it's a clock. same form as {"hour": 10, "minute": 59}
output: {"hour": 6, "minute": 23}
